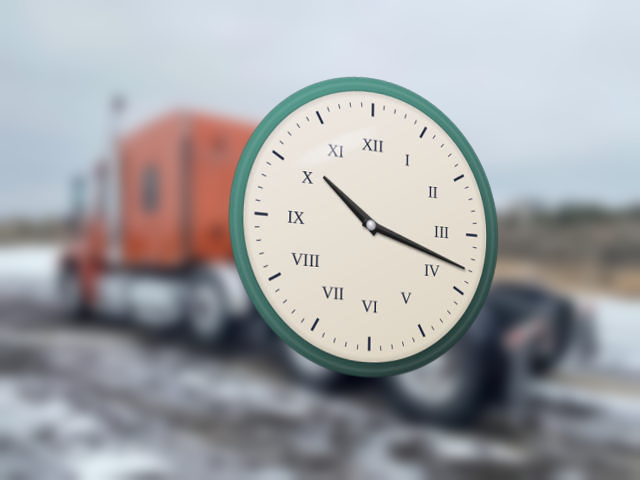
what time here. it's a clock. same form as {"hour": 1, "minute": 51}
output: {"hour": 10, "minute": 18}
